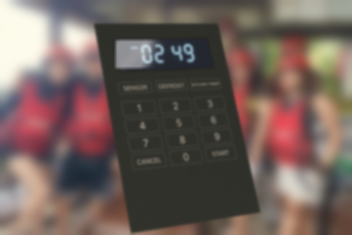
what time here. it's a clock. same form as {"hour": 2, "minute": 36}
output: {"hour": 2, "minute": 49}
